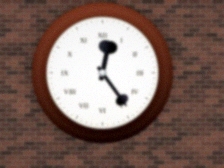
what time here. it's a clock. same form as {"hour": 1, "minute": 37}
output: {"hour": 12, "minute": 24}
